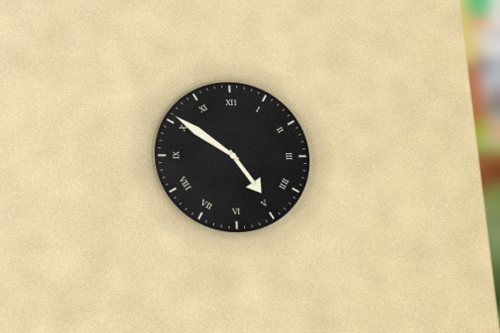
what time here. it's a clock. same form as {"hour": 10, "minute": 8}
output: {"hour": 4, "minute": 51}
